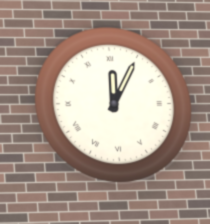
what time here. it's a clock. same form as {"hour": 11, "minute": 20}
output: {"hour": 12, "minute": 5}
